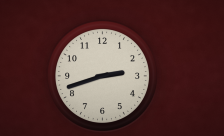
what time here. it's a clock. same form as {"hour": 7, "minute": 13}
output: {"hour": 2, "minute": 42}
